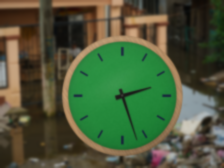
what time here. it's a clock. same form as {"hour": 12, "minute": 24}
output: {"hour": 2, "minute": 27}
